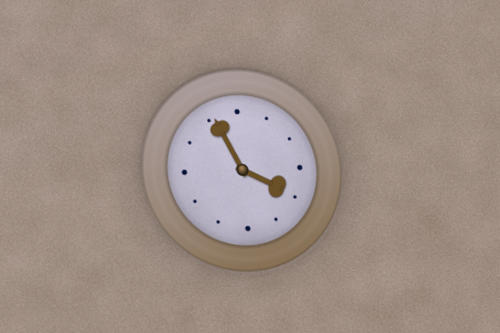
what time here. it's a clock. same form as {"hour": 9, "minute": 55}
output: {"hour": 3, "minute": 56}
